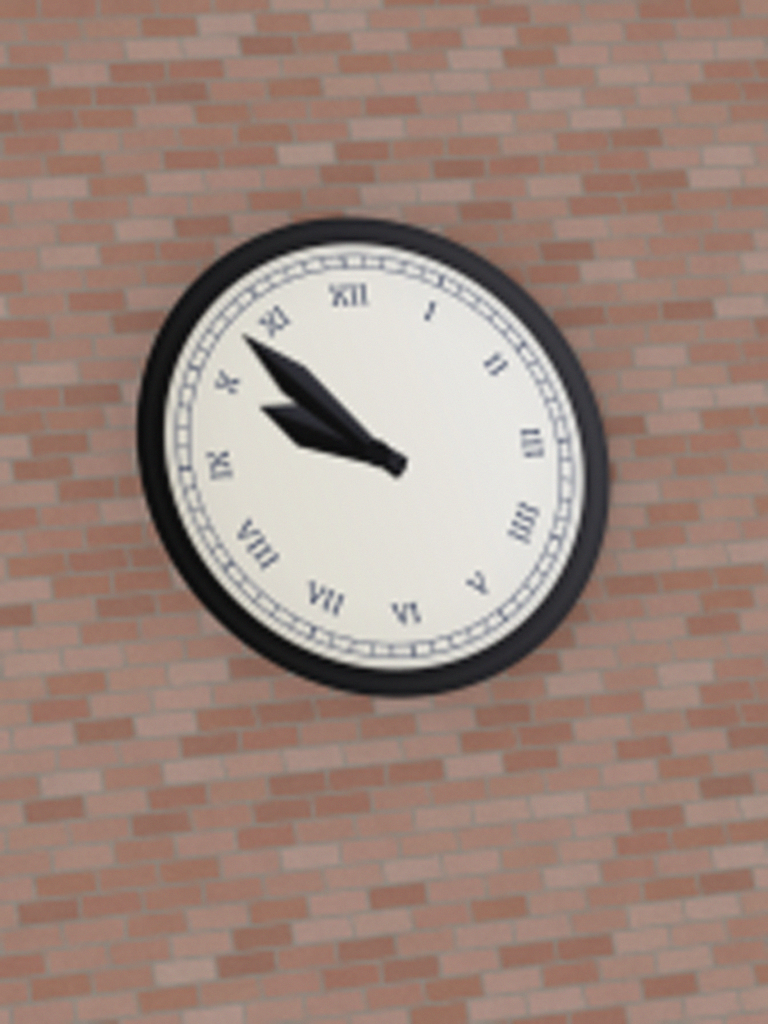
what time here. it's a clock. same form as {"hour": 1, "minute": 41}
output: {"hour": 9, "minute": 53}
